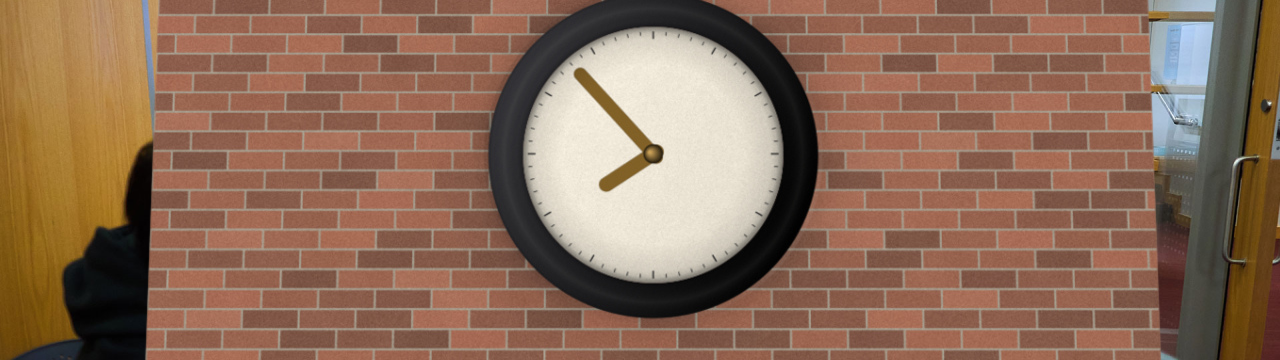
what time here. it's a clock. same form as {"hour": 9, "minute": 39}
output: {"hour": 7, "minute": 53}
